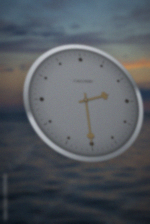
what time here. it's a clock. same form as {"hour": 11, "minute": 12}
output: {"hour": 2, "minute": 30}
